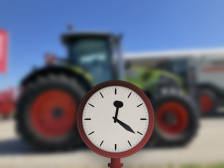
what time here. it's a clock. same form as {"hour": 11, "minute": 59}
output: {"hour": 12, "minute": 21}
